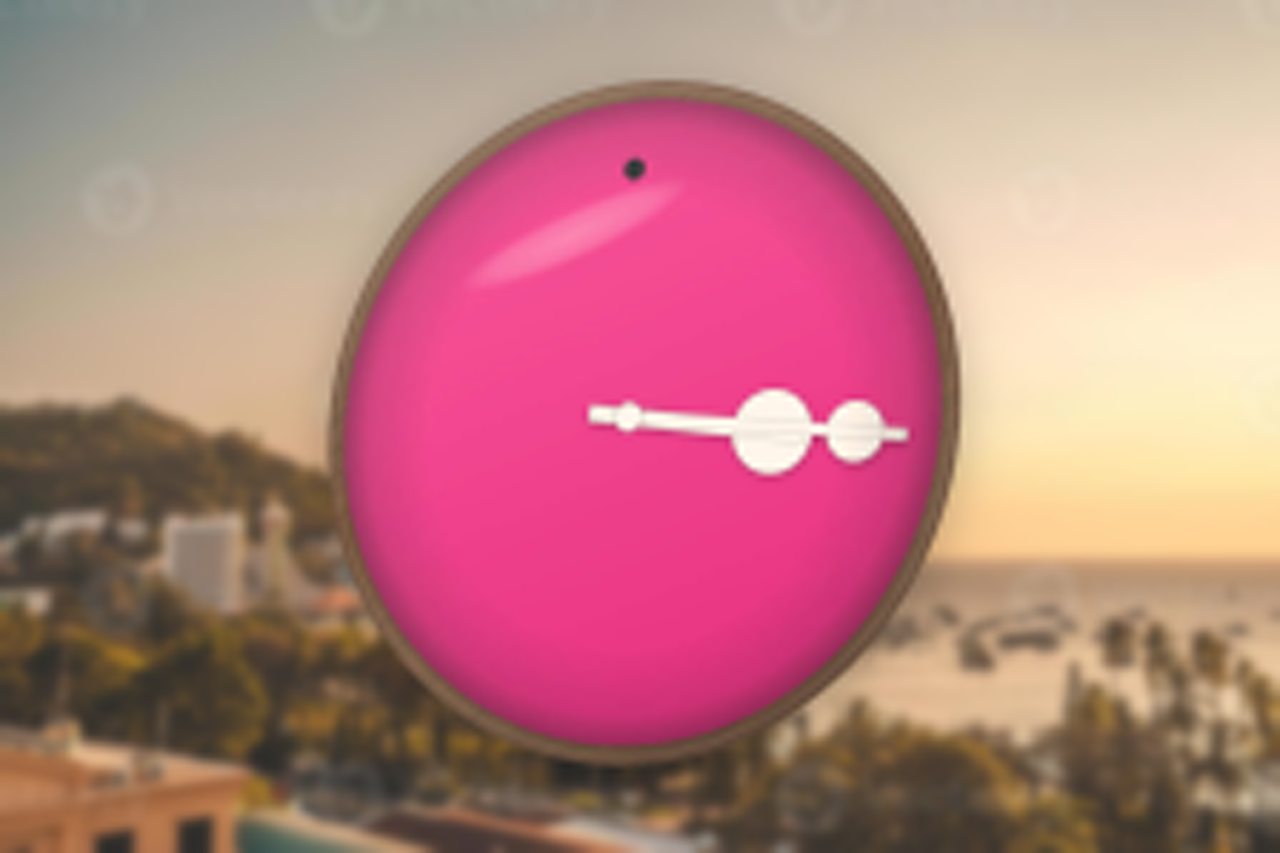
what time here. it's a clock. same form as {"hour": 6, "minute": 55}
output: {"hour": 3, "minute": 16}
